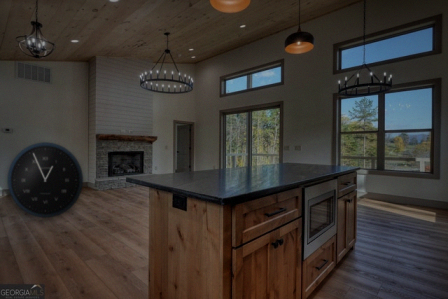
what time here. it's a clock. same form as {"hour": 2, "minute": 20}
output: {"hour": 12, "minute": 56}
